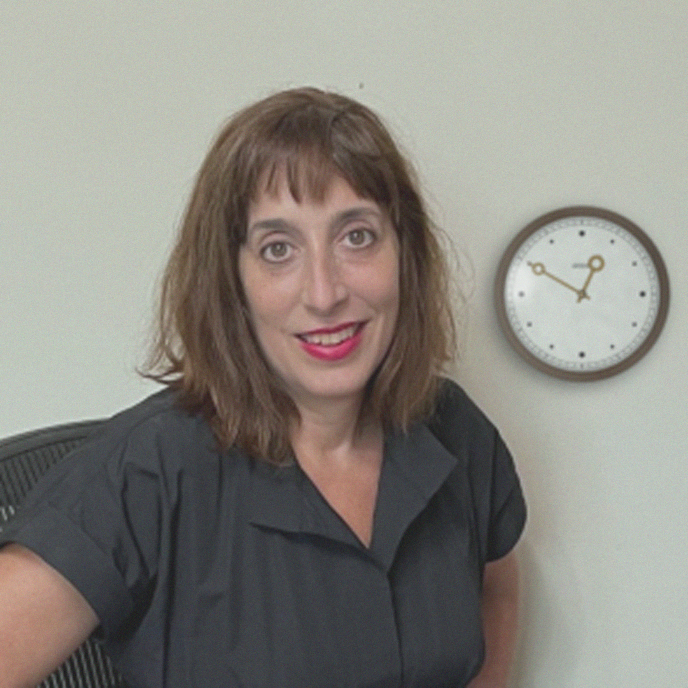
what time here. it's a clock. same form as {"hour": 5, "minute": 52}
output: {"hour": 12, "minute": 50}
